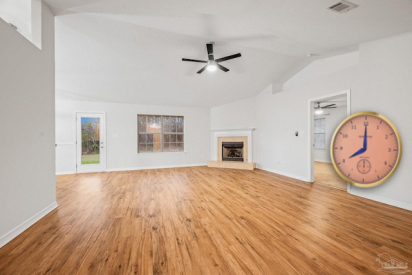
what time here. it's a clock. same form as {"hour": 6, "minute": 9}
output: {"hour": 8, "minute": 0}
